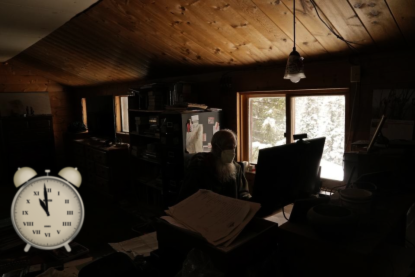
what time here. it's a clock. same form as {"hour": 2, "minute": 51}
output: {"hour": 10, "minute": 59}
